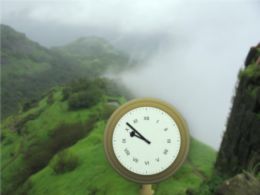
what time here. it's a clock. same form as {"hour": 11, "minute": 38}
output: {"hour": 9, "minute": 52}
